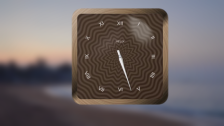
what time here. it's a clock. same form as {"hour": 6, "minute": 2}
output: {"hour": 5, "minute": 27}
